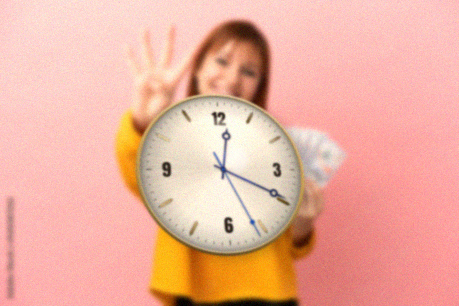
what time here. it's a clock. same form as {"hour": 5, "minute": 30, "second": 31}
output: {"hour": 12, "minute": 19, "second": 26}
